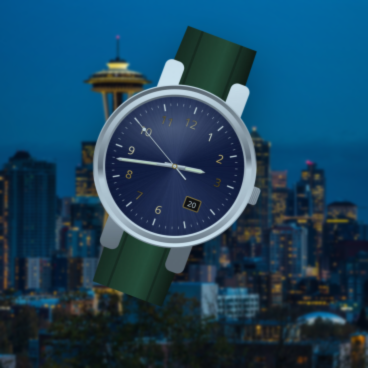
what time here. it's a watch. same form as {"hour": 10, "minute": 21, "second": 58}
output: {"hour": 2, "minute": 42, "second": 50}
